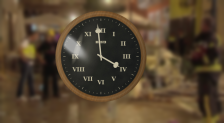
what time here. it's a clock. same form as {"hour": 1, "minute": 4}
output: {"hour": 3, "minute": 59}
